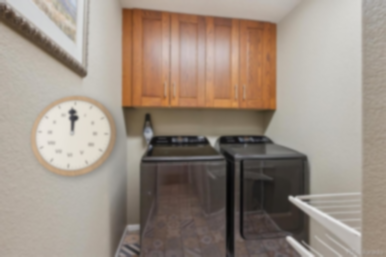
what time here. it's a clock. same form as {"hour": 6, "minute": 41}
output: {"hour": 11, "minute": 59}
